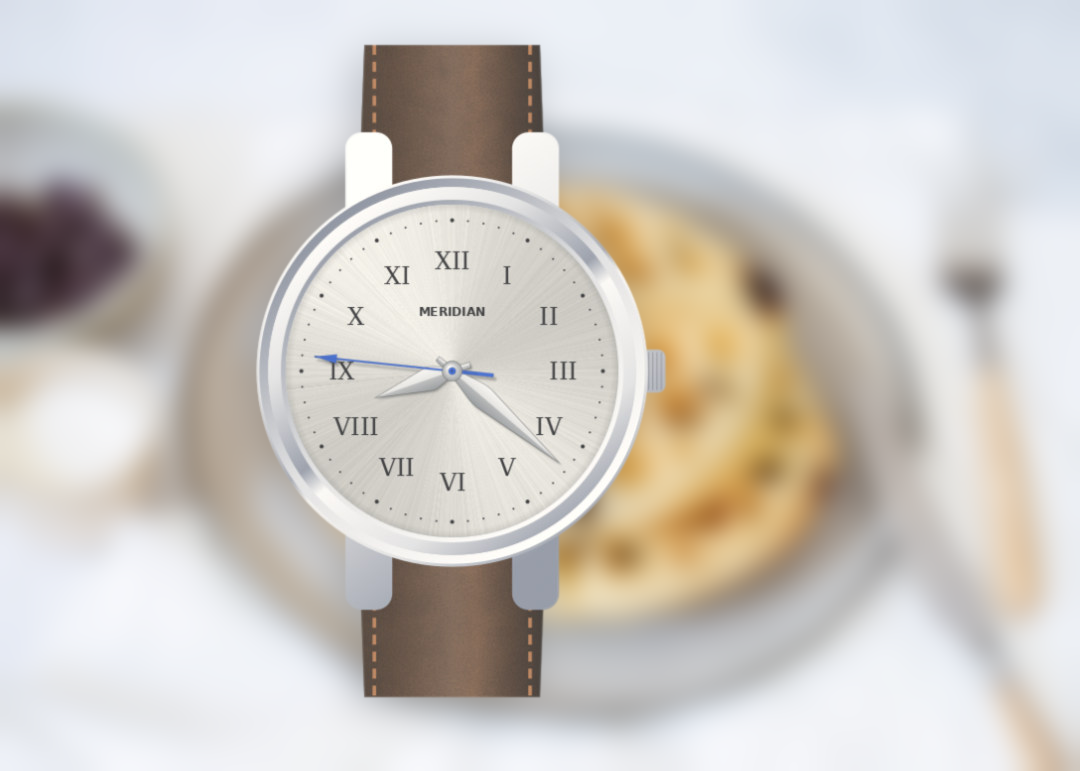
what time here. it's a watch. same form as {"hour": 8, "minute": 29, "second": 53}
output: {"hour": 8, "minute": 21, "second": 46}
